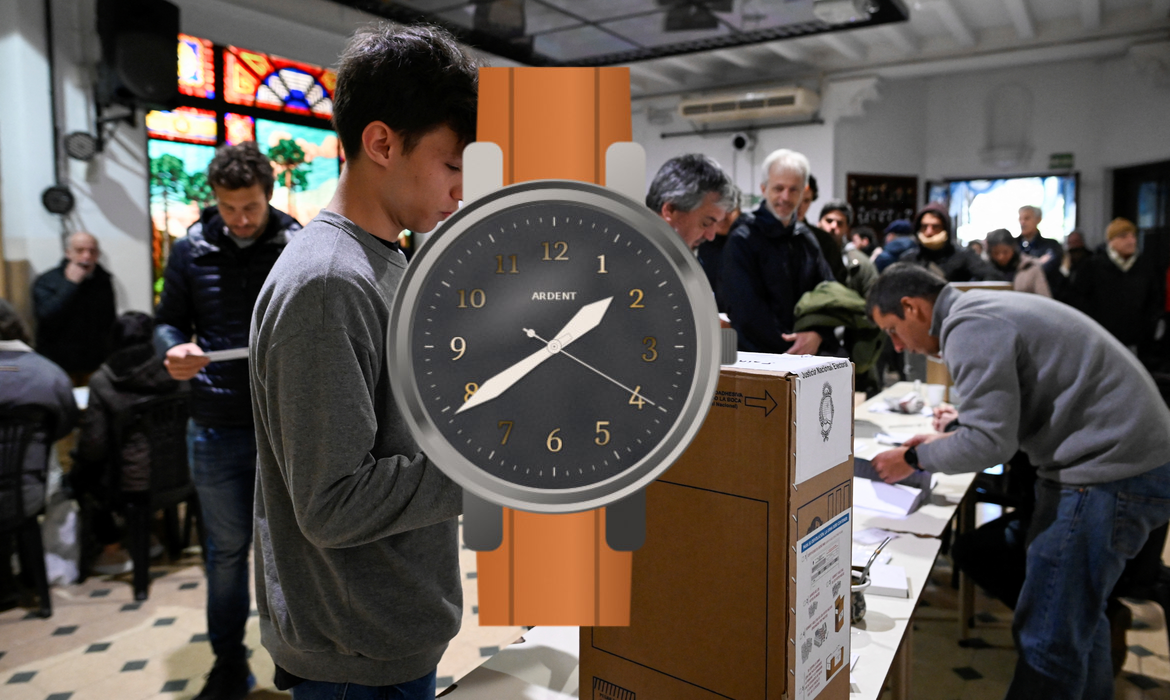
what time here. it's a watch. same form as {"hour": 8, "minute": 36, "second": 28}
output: {"hour": 1, "minute": 39, "second": 20}
